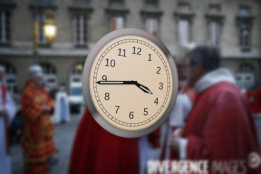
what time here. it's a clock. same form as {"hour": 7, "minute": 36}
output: {"hour": 3, "minute": 44}
